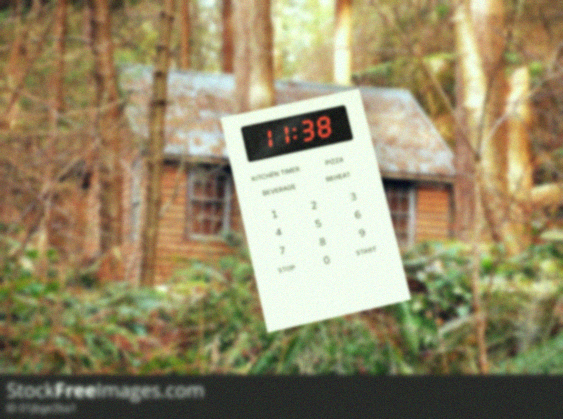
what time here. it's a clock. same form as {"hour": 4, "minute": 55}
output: {"hour": 11, "minute": 38}
